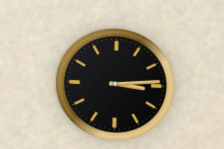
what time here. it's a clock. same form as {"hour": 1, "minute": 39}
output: {"hour": 3, "minute": 14}
